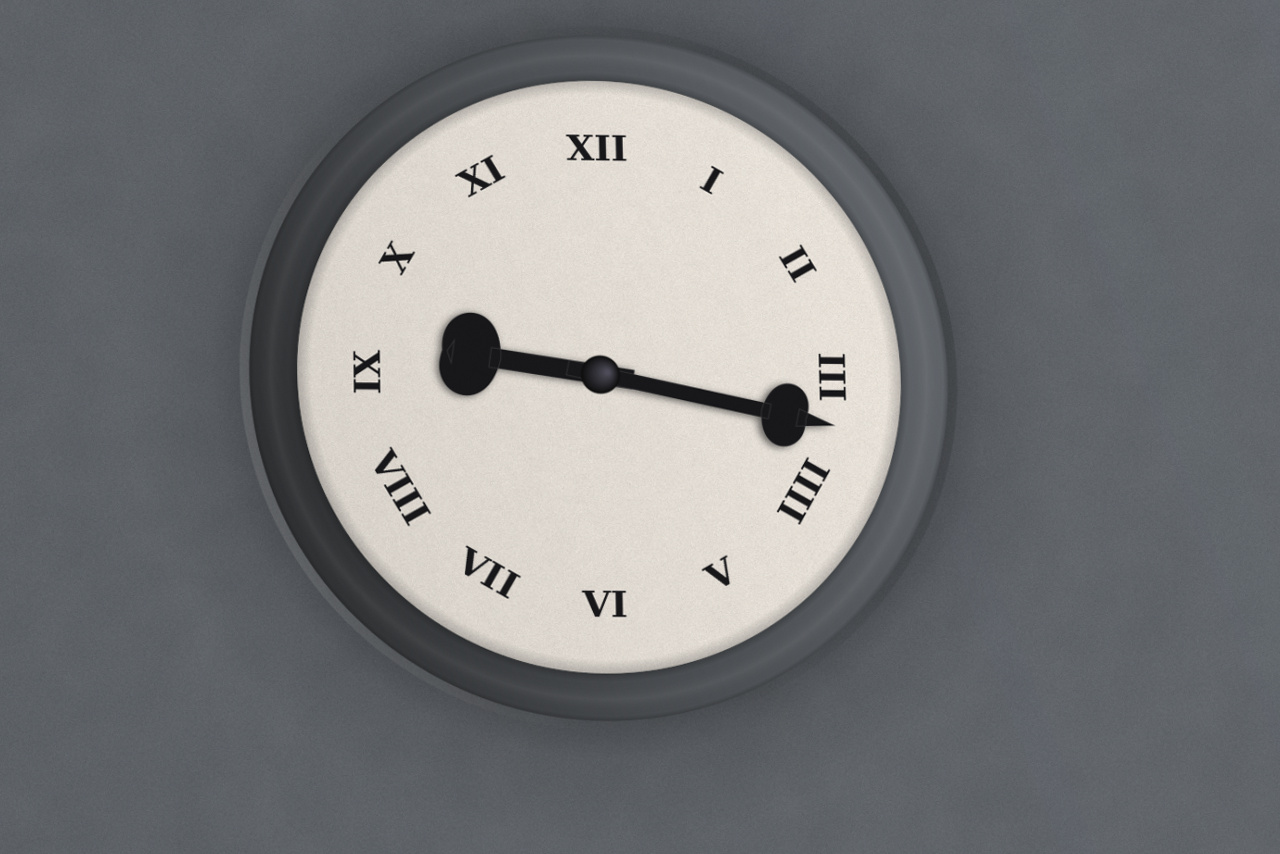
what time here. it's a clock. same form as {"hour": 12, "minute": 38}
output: {"hour": 9, "minute": 17}
